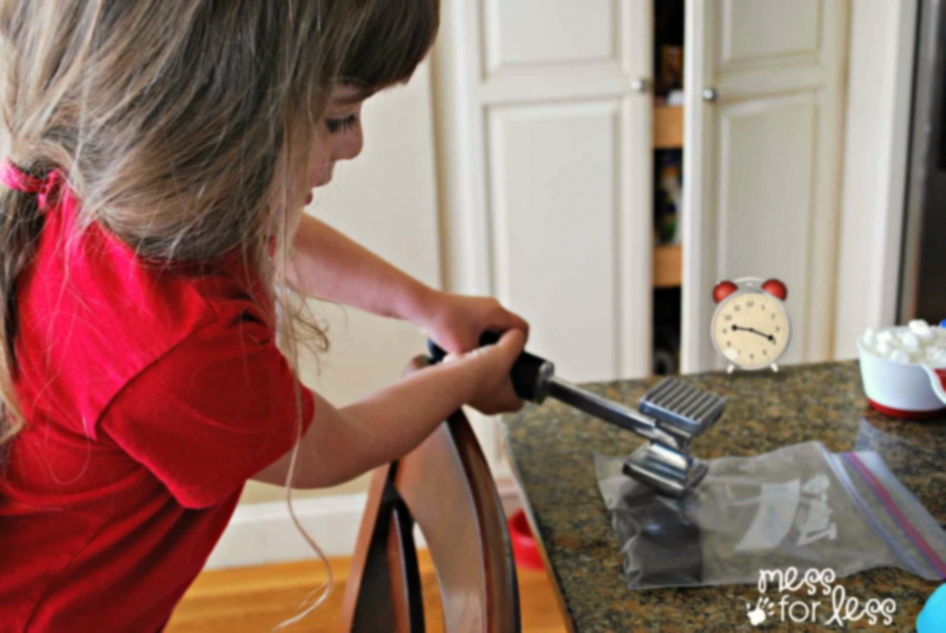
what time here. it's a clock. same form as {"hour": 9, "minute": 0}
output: {"hour": 9, "minute": 19}
